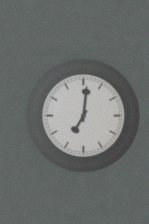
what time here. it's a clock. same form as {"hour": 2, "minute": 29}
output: {"hour": 7, "minute": 1}
